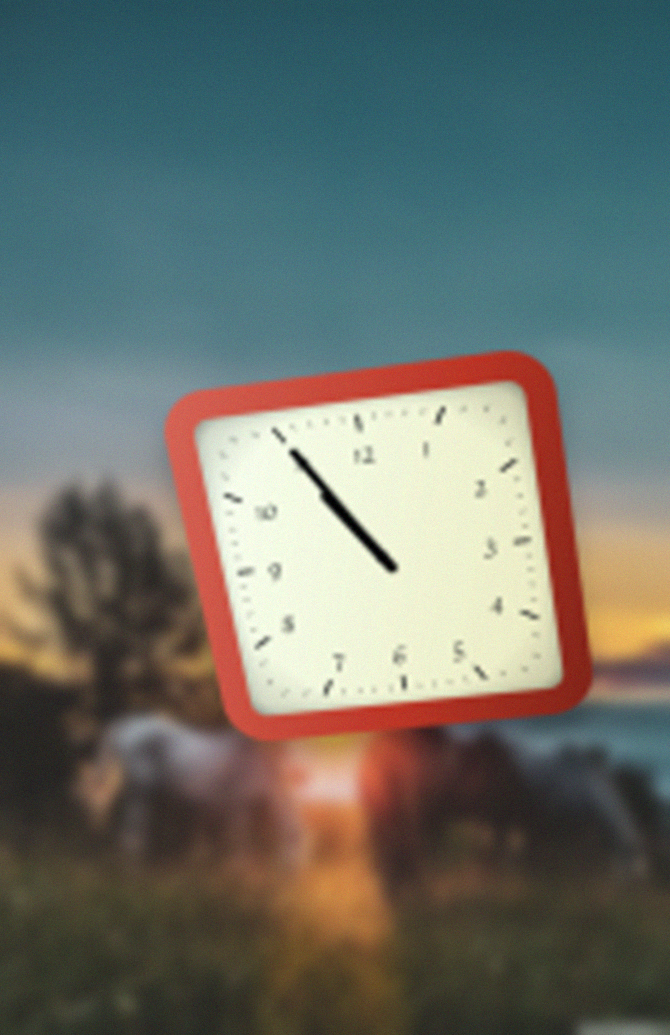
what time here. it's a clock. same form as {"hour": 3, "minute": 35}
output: {"hour": 10, "minute": 55}
